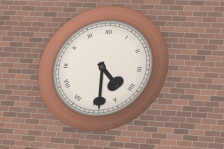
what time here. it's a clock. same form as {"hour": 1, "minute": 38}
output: {"hour": 4, "minute": 29}
